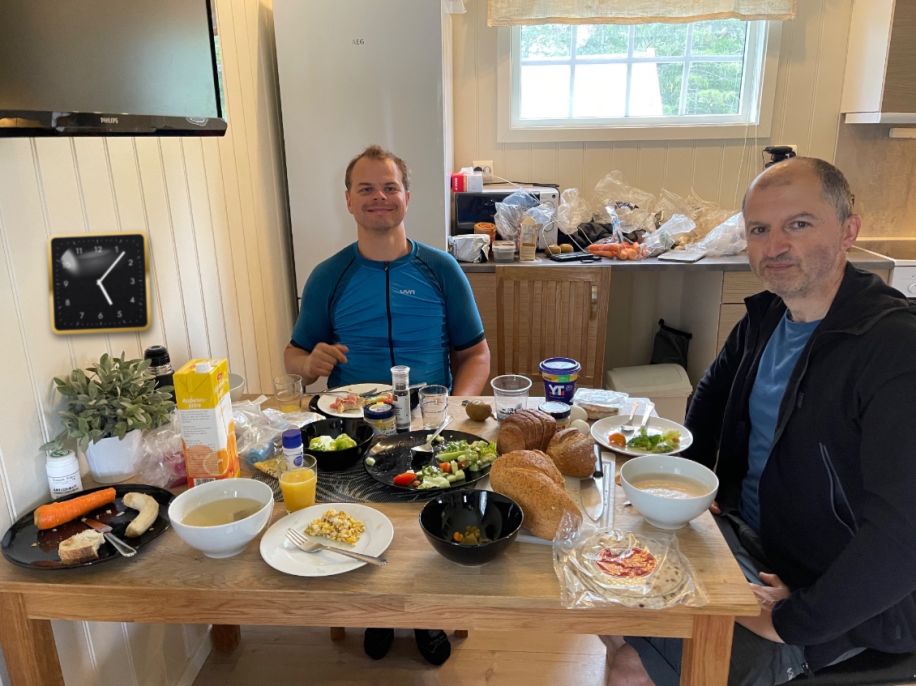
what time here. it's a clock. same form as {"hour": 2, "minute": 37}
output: {"hour": 5, "minute": 7}
